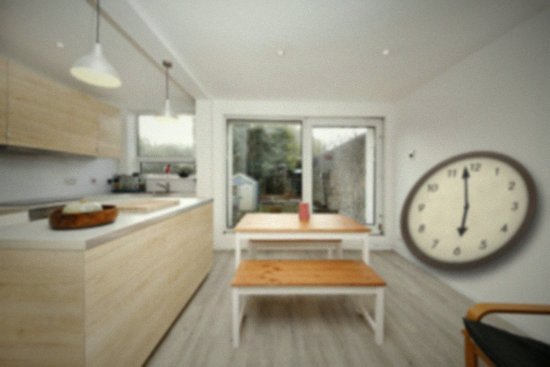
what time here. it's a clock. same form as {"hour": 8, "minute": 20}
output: {"hour": 5, "minute": 58}
